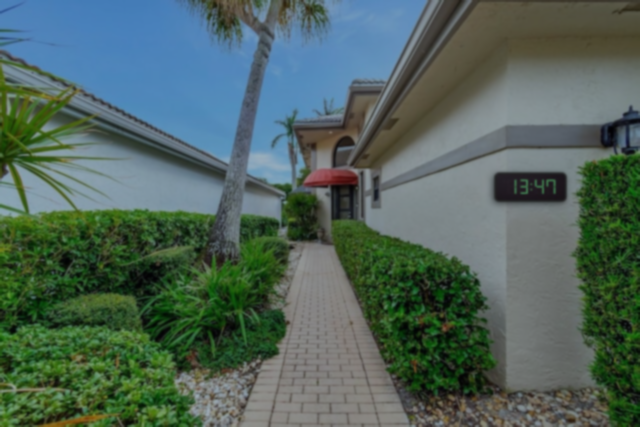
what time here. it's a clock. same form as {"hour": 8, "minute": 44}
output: {"hour": 13, "minute": 47}
